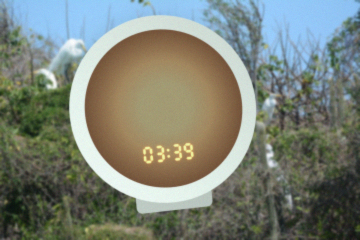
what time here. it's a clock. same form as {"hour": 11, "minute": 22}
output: {"hour": 3, "minute": 39}
